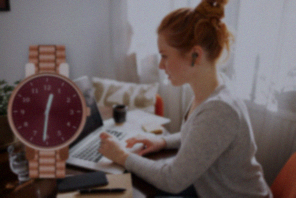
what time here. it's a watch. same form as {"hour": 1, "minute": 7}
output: {"hour": 12, "minute": 31}
